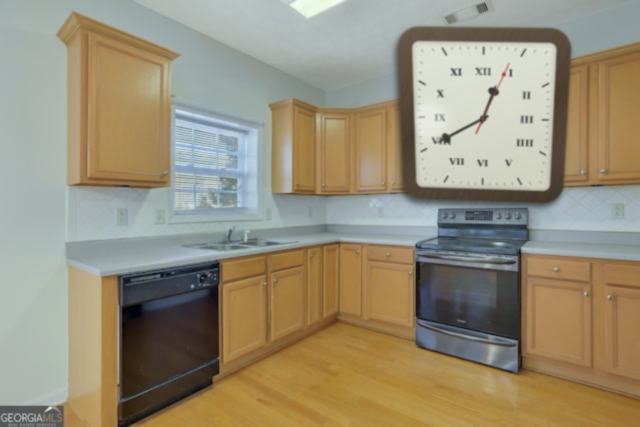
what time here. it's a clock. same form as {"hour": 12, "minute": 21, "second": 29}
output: {"hour": 12, "minute": 40, "second": 4}
